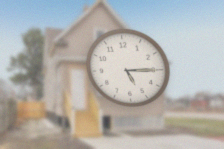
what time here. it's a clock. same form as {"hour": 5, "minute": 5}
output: {"hour": 5, "minute": 15}
